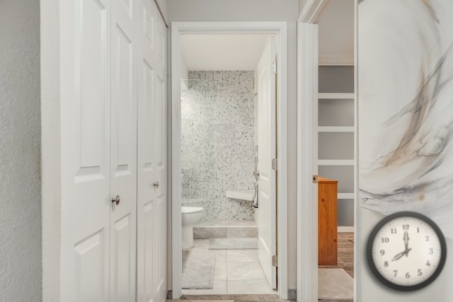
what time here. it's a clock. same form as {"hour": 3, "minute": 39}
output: {"hour": 8, "minute": 0}
